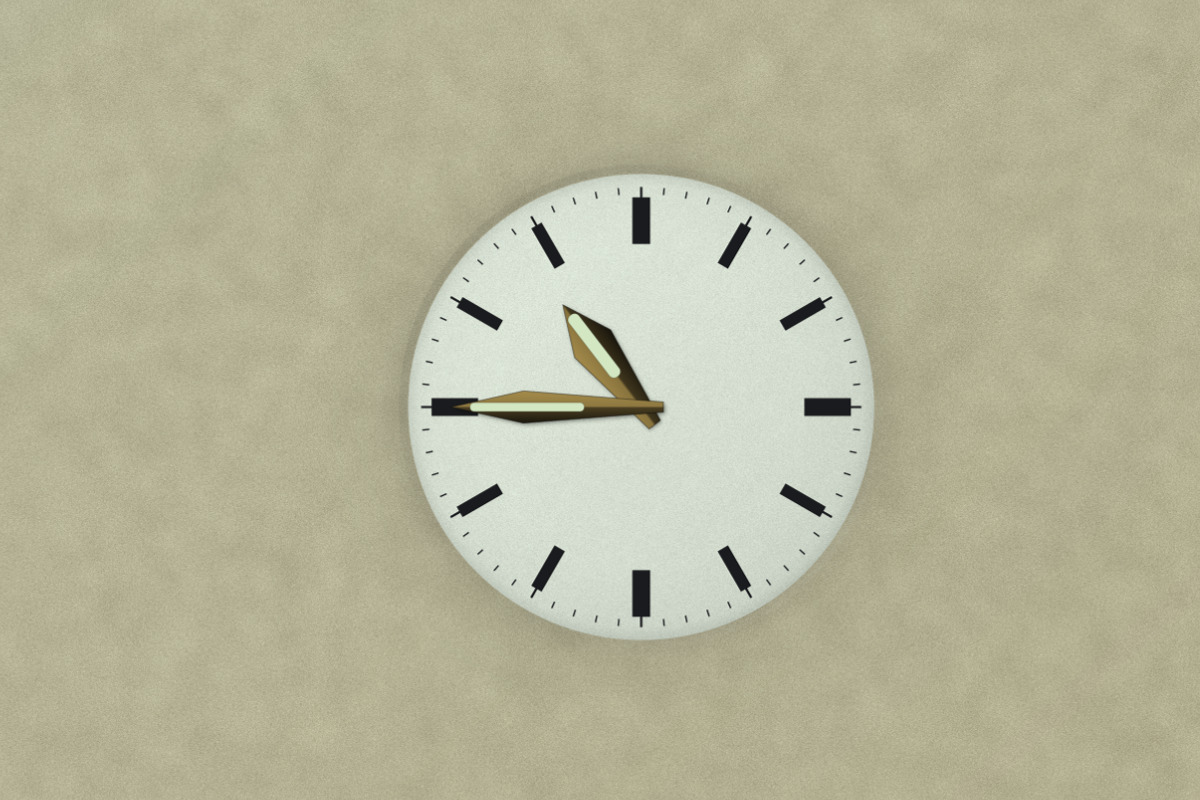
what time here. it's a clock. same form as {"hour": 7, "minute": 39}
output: {"hour": 10, "minute": 45}
